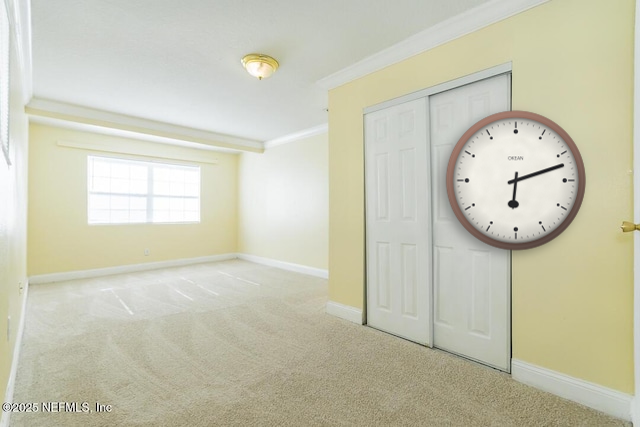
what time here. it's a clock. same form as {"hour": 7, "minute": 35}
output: {"hour": 6, "minute": 12}
